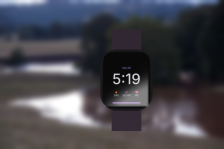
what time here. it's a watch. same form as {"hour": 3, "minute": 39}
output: {"hour": 5, "minute": 19}
